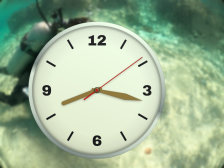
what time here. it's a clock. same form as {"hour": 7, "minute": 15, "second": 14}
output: {"hour": 8, "minute": 17, "second": 9}
